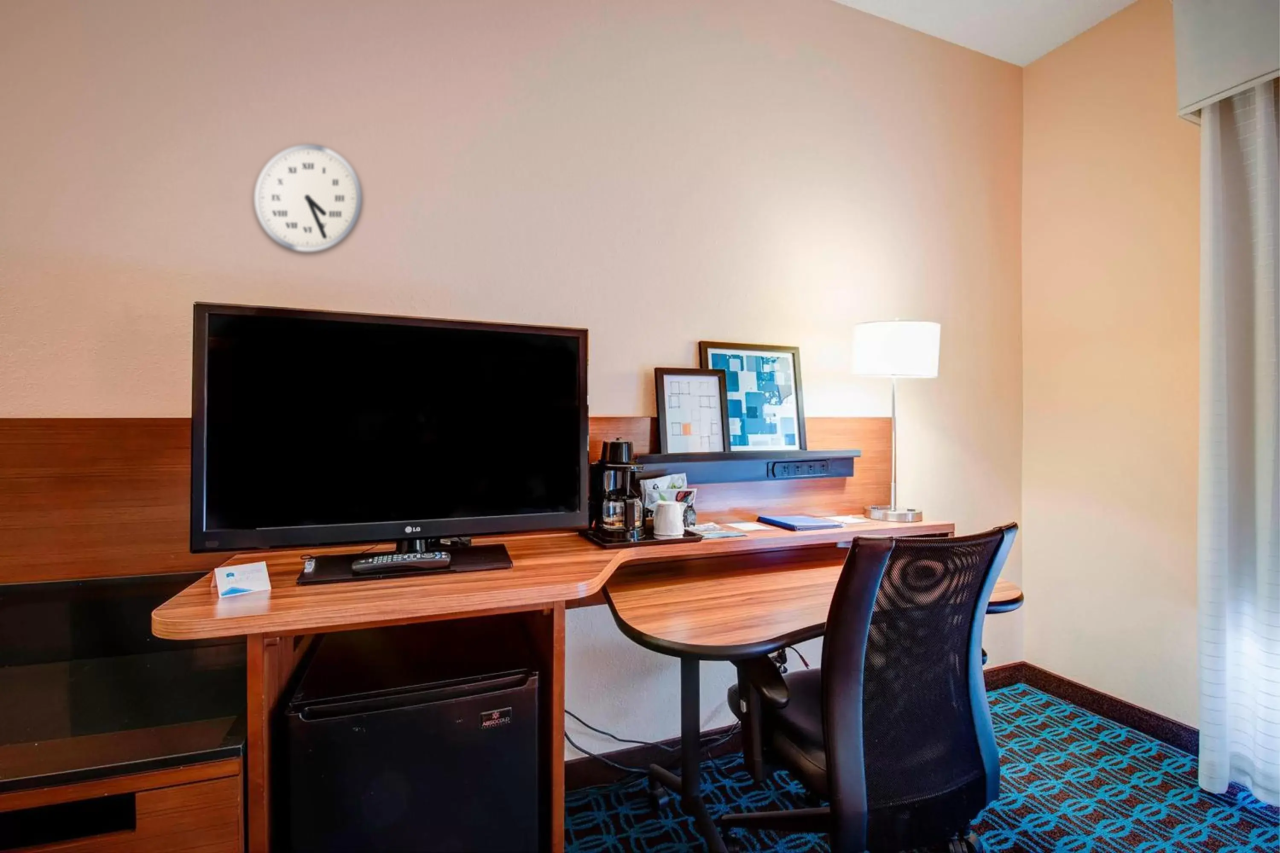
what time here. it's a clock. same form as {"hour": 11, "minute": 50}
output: {"hour": 4, "minute": 26}
